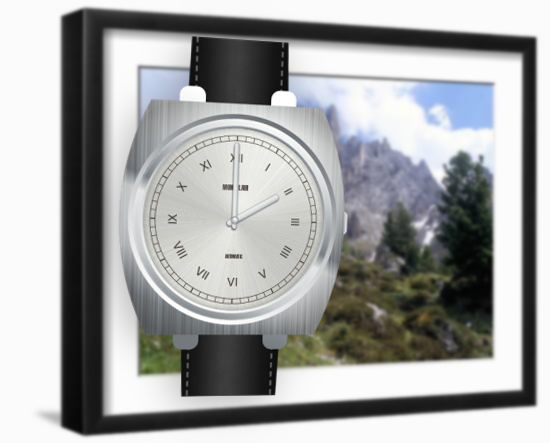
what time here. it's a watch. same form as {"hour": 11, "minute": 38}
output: {"hour": 2, "minute": 0}
